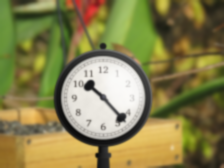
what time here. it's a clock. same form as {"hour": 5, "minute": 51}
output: {"hour": 10, "minute": 23}
